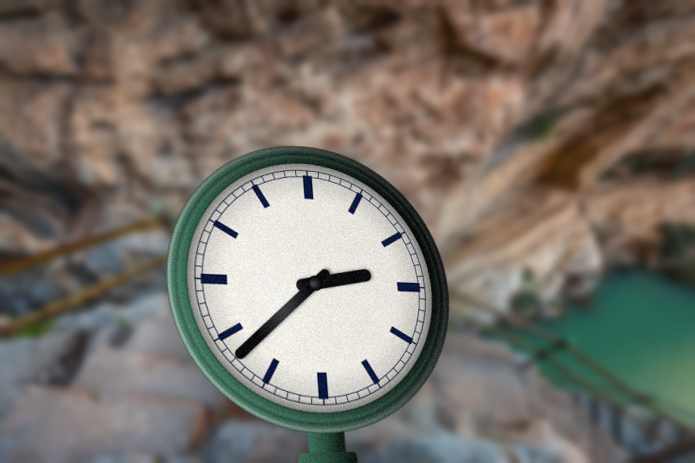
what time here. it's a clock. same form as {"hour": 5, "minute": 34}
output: {"hour": 2, "minute": 38}
